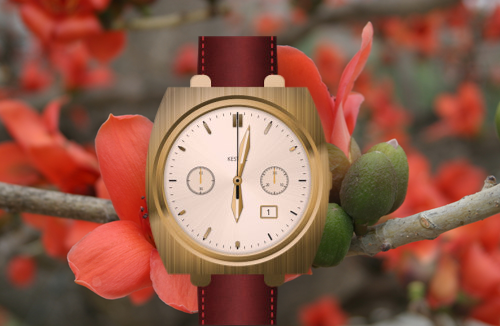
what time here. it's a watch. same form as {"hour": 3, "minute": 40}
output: {"hour": 6, "minute": 2}
